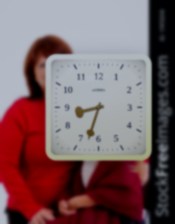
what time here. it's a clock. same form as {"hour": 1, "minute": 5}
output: {"hour": 8, "minute": 33}
